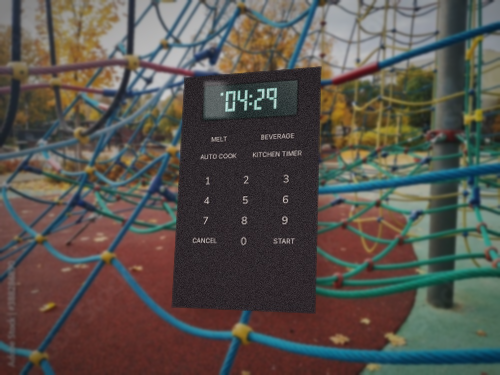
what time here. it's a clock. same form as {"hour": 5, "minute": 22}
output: {"hour": 4, "minute": 29}
